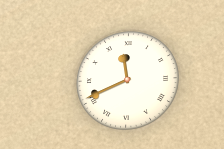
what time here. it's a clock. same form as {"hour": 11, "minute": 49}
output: {"hour": 11, "minute": 41}
